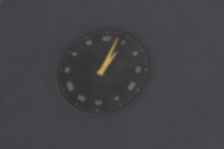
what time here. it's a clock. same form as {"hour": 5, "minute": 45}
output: {"hour": 1, "minute": 3}
